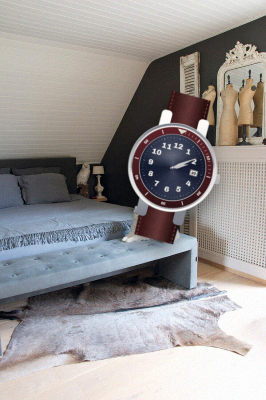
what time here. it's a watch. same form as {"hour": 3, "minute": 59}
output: {"hour": 2, "minute": 9}
